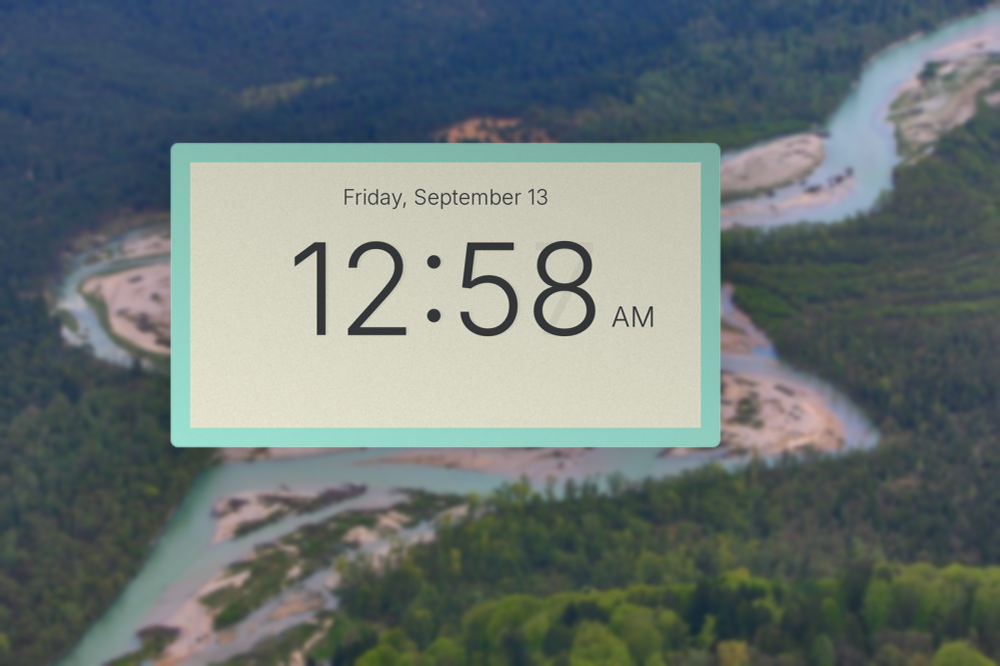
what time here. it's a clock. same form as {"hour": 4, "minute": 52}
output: {"hour": 12, "minute": 58}
